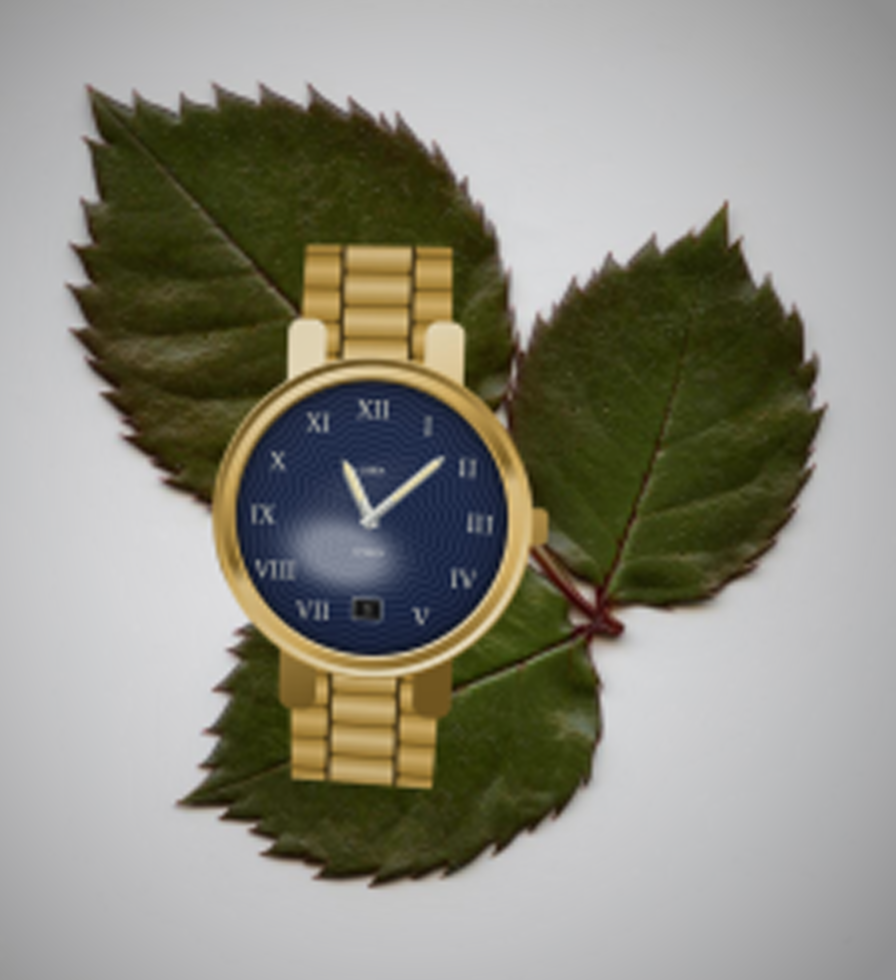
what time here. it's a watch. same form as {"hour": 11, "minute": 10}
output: {"hour": 11, "minute": 8}
